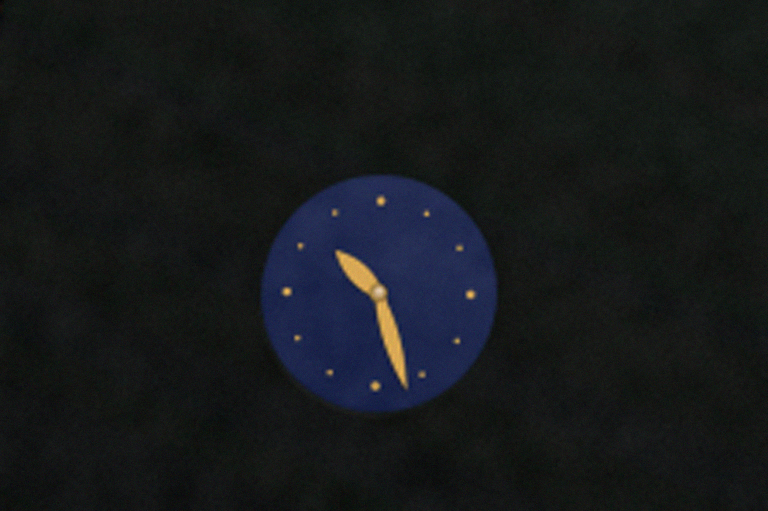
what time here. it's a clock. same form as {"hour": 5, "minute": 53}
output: {"hour": 10, "minute": 27}
